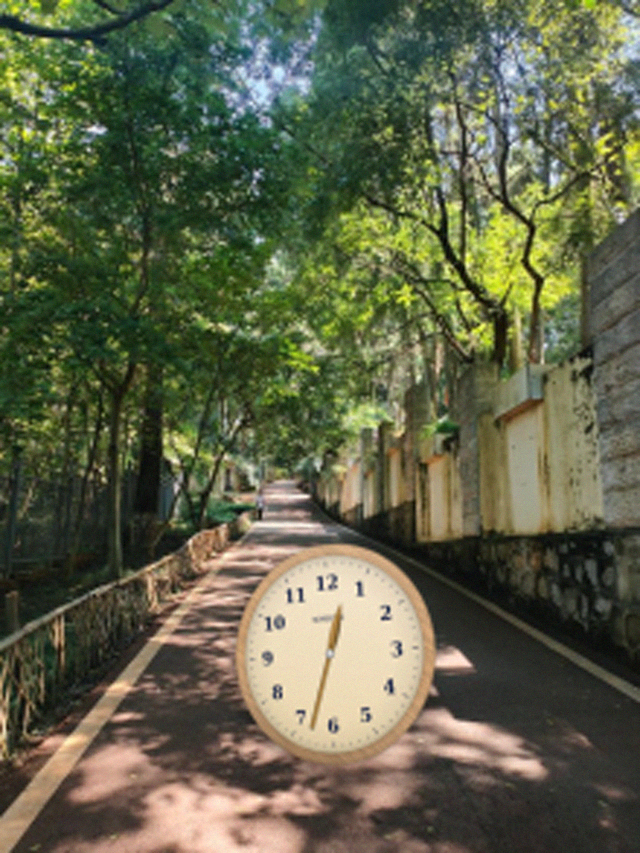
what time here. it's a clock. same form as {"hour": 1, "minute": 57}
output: {"hour": 12, "minute": 33}
